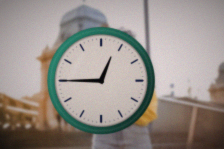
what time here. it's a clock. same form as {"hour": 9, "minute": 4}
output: {"hour": 12, "minute": 45}
